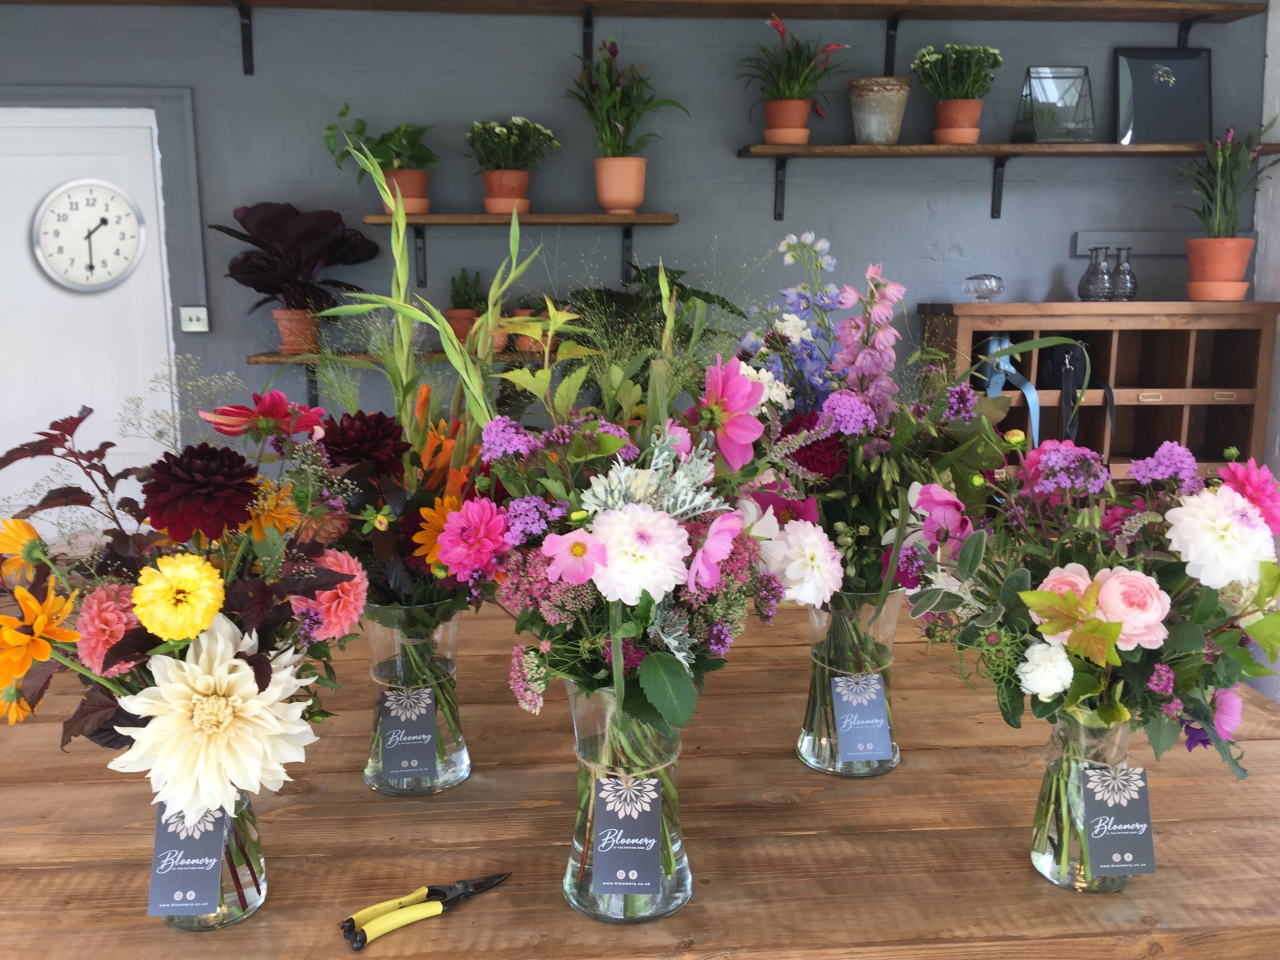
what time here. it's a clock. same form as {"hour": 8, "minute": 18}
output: {"hour": 1, "minute": 29}
